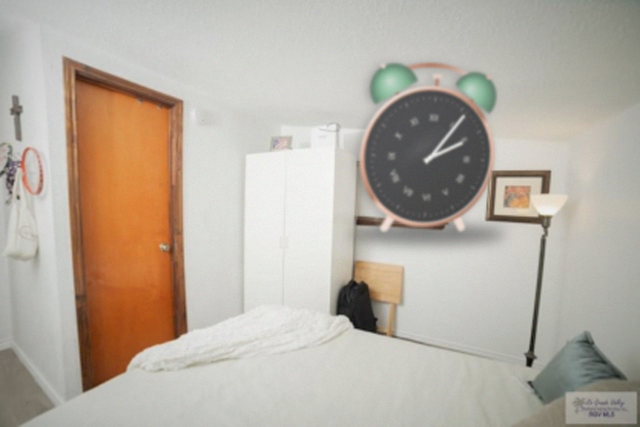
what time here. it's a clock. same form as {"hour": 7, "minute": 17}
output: {"hour": 2, "minute": 6}
